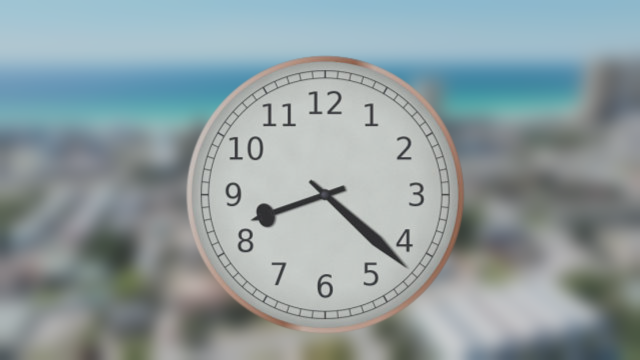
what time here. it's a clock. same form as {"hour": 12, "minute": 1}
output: {"hour": 8, "minute": 22}
